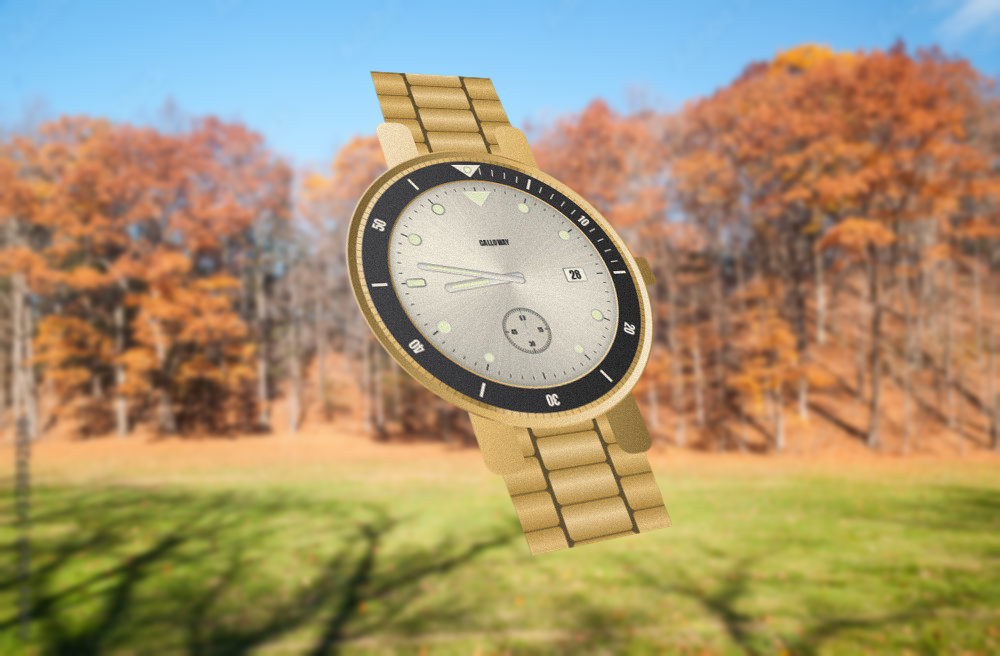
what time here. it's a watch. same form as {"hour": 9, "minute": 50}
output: {"hour": 8, "minute": 47}
